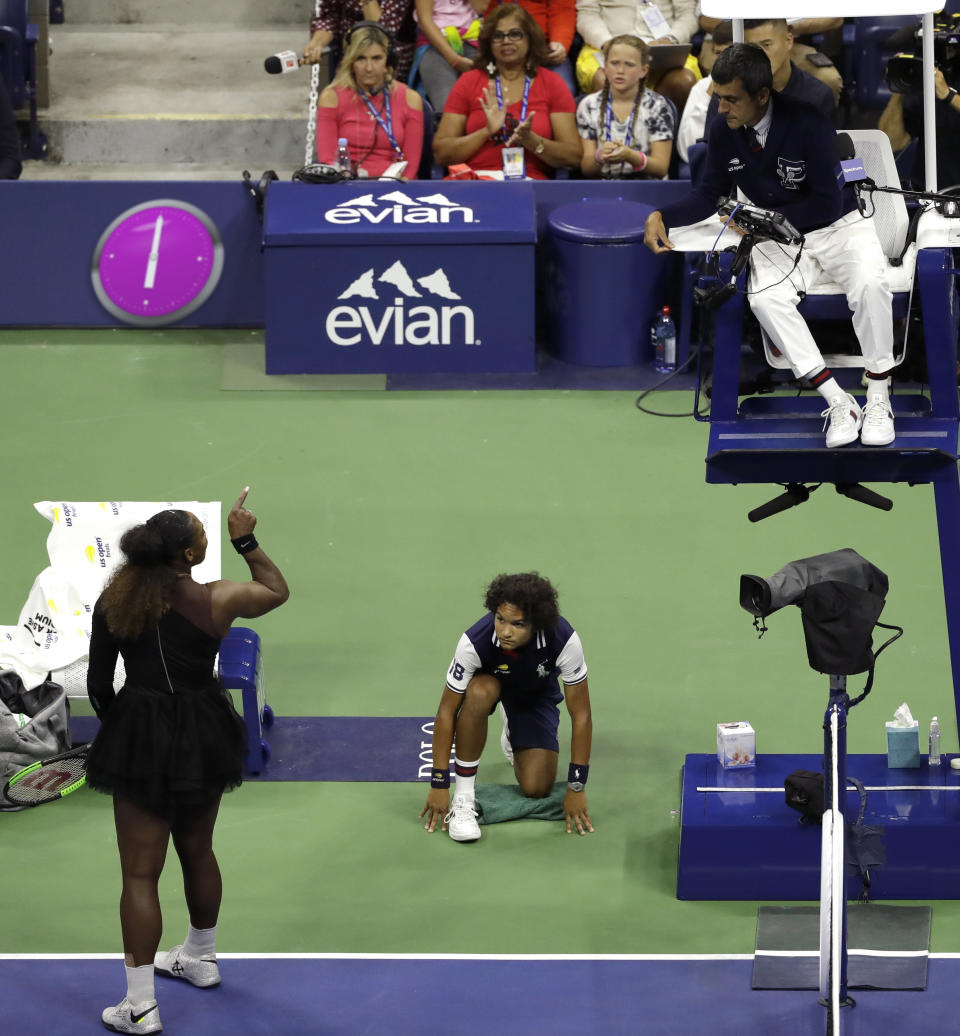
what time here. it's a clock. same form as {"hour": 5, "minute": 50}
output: {"hour": 6, "minute": 0}
